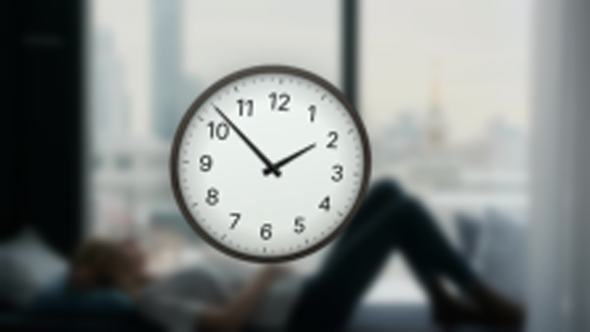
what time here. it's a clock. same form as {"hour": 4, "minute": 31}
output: {"hour": 1, "minute": 52}
